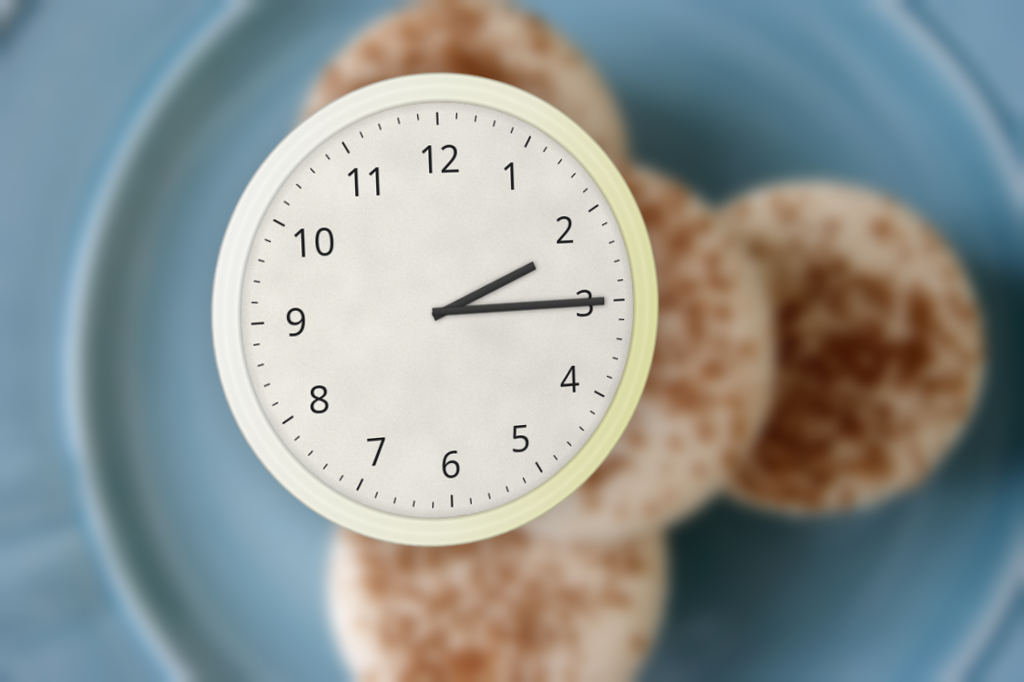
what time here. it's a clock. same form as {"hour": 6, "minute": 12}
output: {"hour": 2, "minute": 15}
